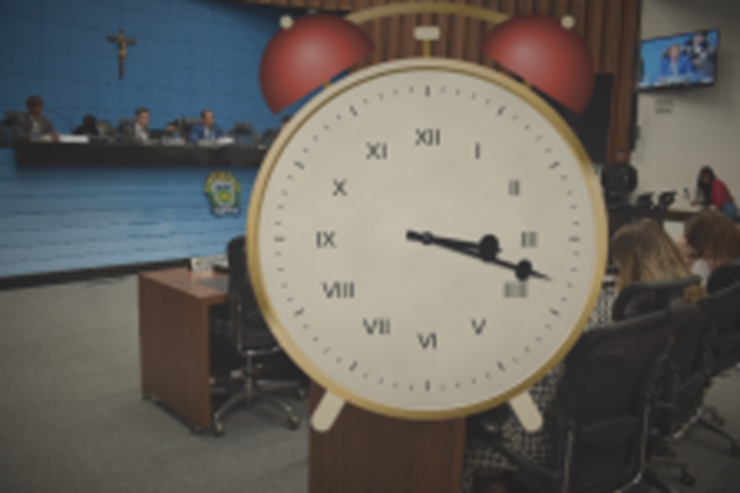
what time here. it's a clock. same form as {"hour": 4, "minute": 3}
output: {"hour": 3, "minute": 18}
